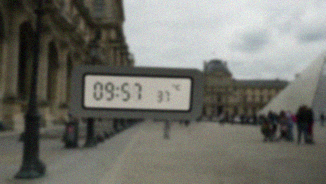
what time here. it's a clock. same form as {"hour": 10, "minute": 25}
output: {"hour": 9, "minute": 57}
